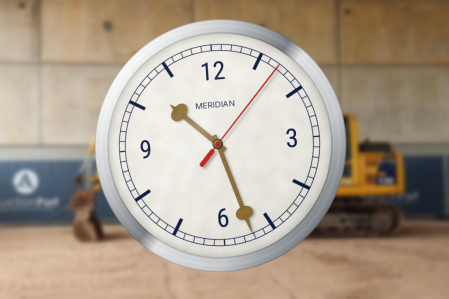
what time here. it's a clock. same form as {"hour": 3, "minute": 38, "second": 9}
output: {"hour": 10, "minute": 27, "second": 7}
